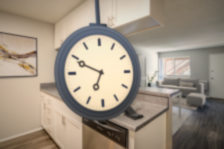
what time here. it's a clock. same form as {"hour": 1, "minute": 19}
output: {"hour": 6, "minute": 49}
